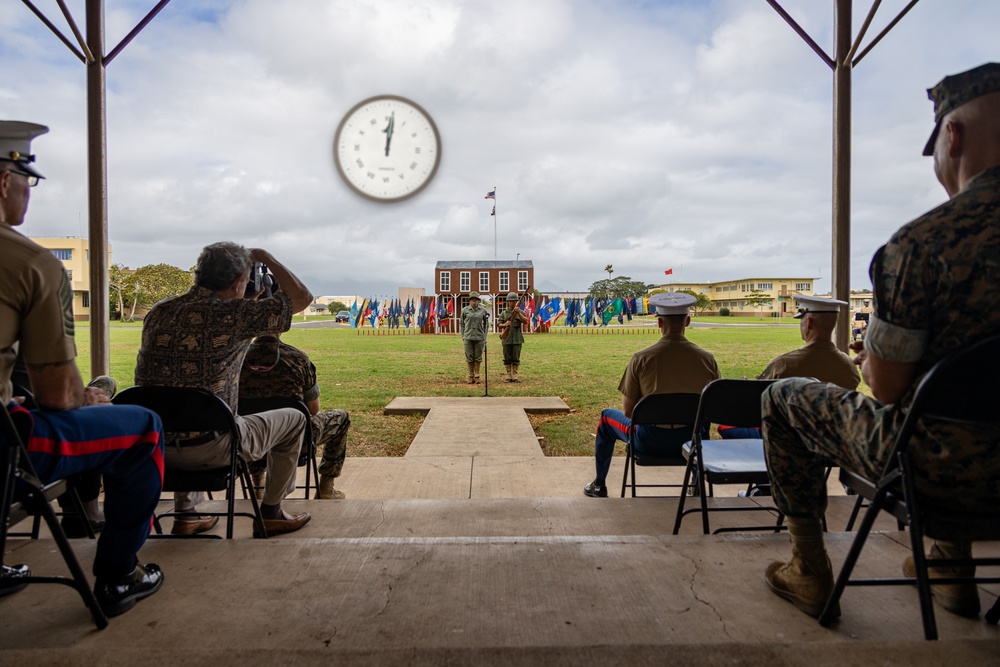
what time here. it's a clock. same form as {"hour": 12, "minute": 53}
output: {"hour": 12, "minute": 1}
